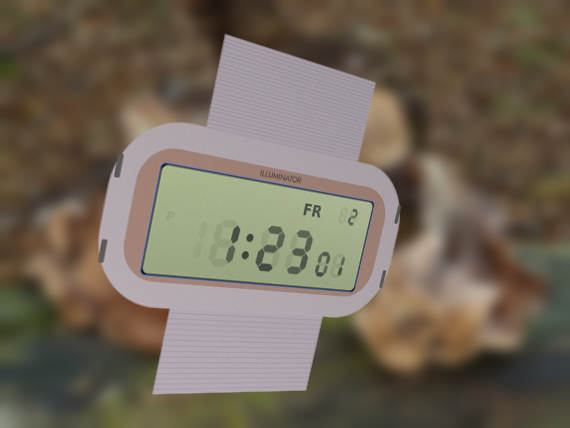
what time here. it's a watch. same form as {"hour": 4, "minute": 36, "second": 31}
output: {"hour": 1, "minute": 23, "second": 1}
